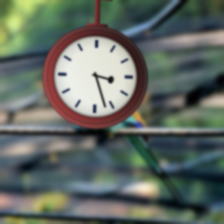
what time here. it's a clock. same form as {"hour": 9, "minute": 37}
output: {"hour": 3, "minute": 27}
